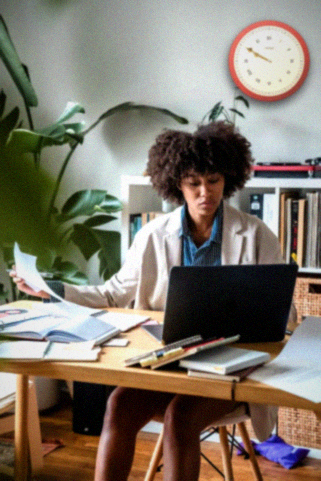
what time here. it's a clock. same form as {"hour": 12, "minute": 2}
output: {"hour": 9, "minute": 50}
